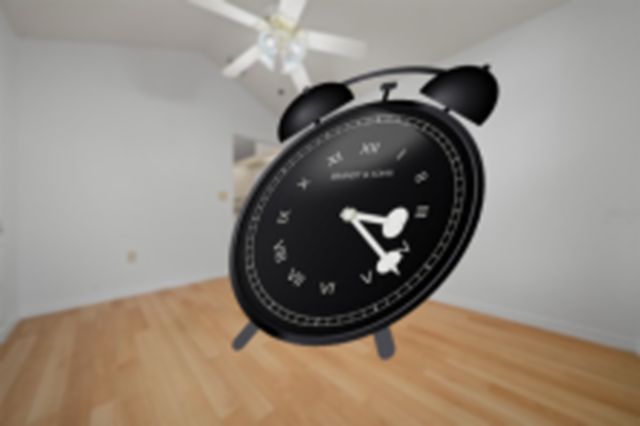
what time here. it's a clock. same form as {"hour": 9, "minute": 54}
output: {"hour": 3, "minute": 22}
